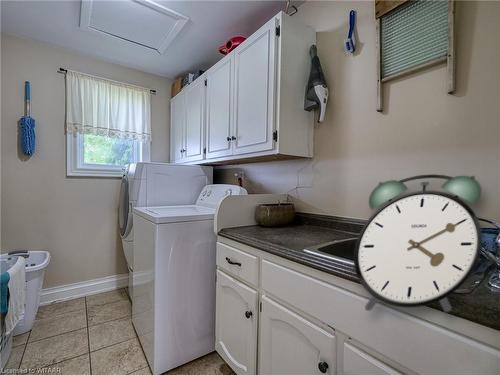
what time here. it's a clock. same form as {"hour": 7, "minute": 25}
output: {"hour": 4, "minute": 10}
